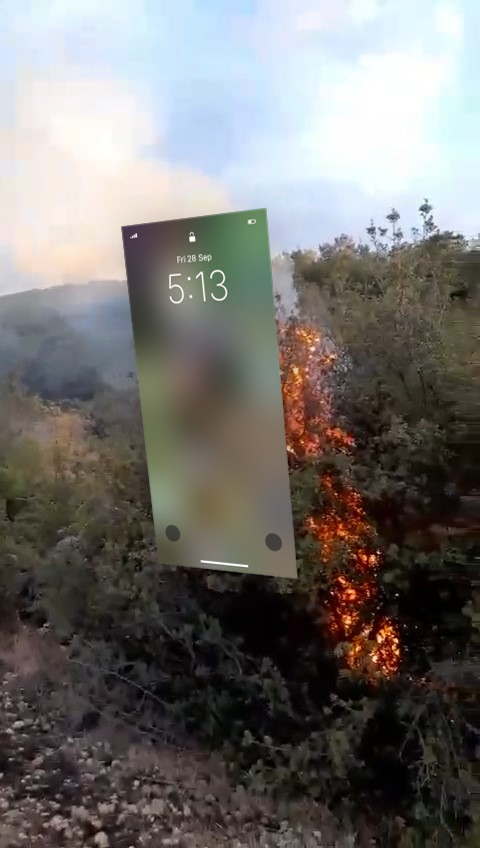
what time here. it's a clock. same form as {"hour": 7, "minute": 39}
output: {"hour": 5, "minute": 13}
